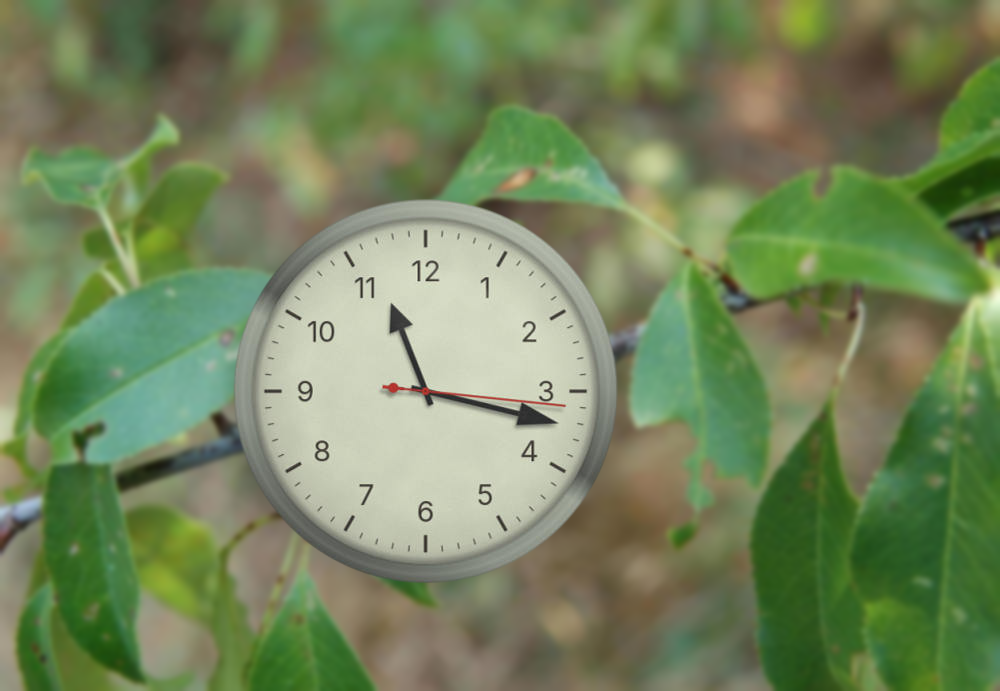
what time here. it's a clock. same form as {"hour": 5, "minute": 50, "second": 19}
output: {"hour": 11, "minute": 17, "second": 16}
